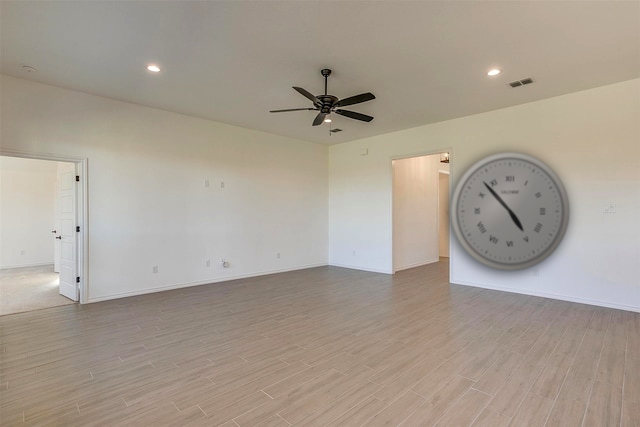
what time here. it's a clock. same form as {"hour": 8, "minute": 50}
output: {"hour": 4, "minute": 53}
